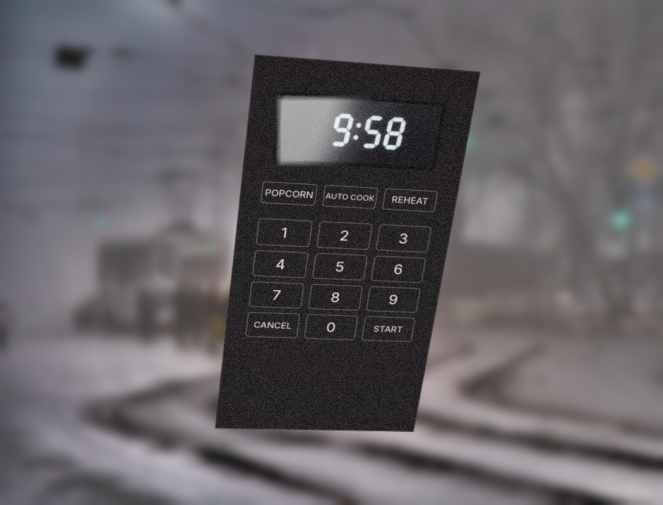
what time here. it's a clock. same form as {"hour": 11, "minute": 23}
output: {"hour": 9, "minute": 58}
